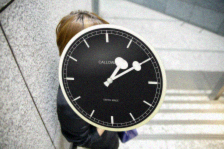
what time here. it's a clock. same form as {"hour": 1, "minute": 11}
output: {"hour": 1, "minute": 10}
